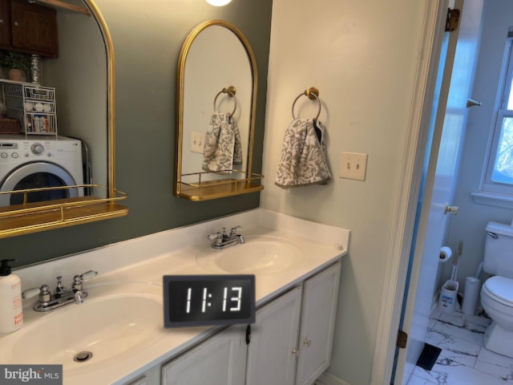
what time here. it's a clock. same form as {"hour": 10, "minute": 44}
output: {"hour": 11, "minute": 13}
